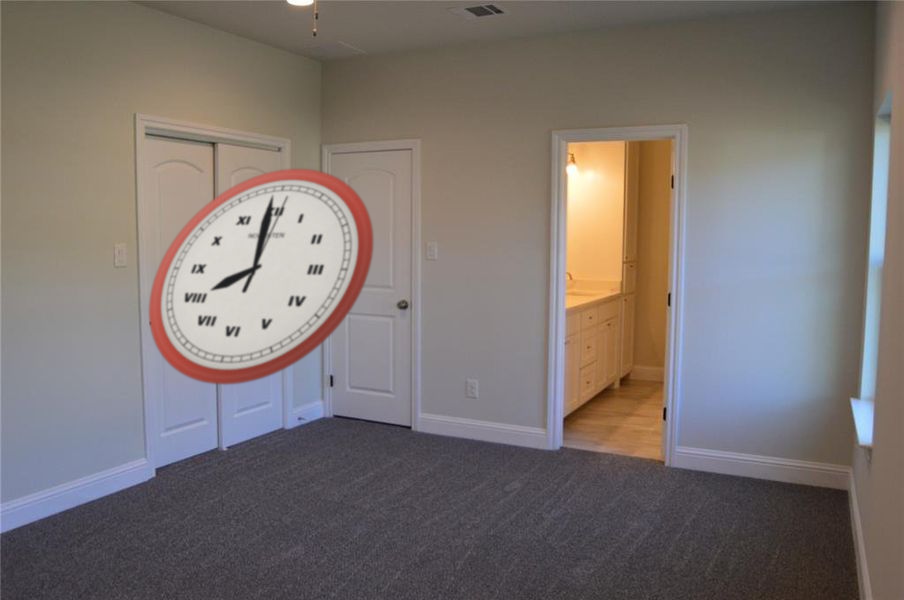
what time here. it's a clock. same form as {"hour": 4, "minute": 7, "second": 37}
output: {"hour": 7, "minute": 59, "second": 1}
